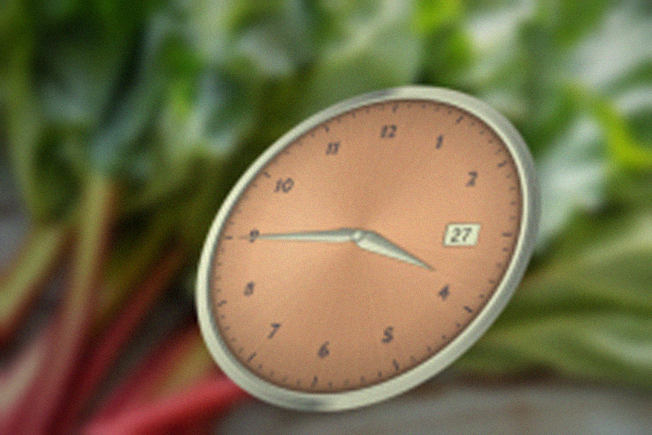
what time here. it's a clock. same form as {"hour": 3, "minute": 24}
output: {"hour": 3, "minute": 45}
